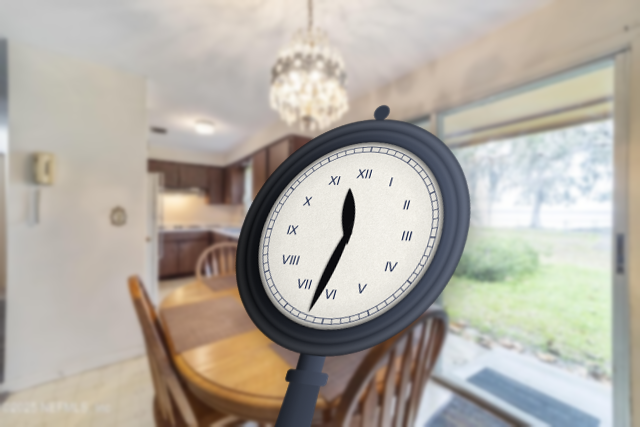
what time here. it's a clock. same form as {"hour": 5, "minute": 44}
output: {"hour": 11, "minute": 32}
